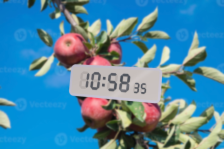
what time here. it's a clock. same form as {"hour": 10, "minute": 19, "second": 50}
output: {"hour": 10, "minute": 58, "second": 35}
